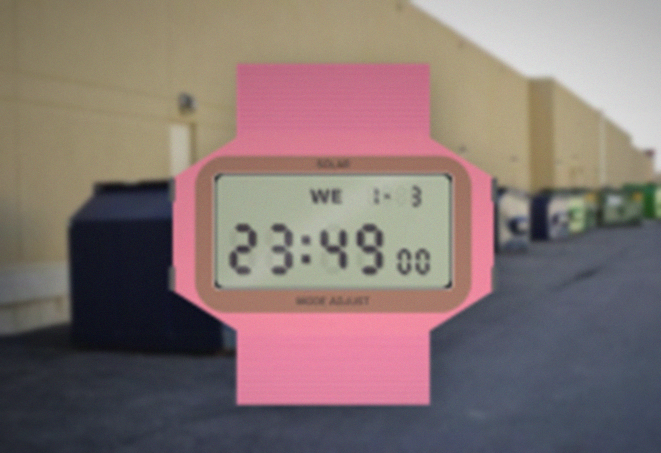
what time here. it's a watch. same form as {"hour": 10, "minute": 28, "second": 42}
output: {"hour": 23, "minute": 49, "second": 0}
